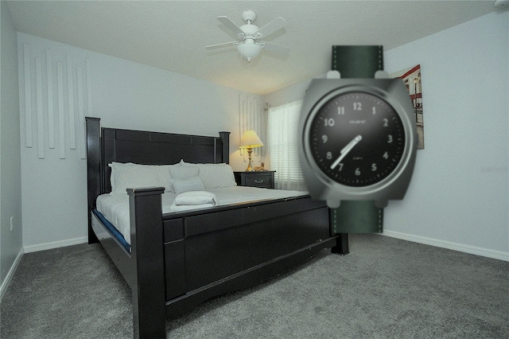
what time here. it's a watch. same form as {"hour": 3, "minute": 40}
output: {"hour": 7, "minute": 37}
